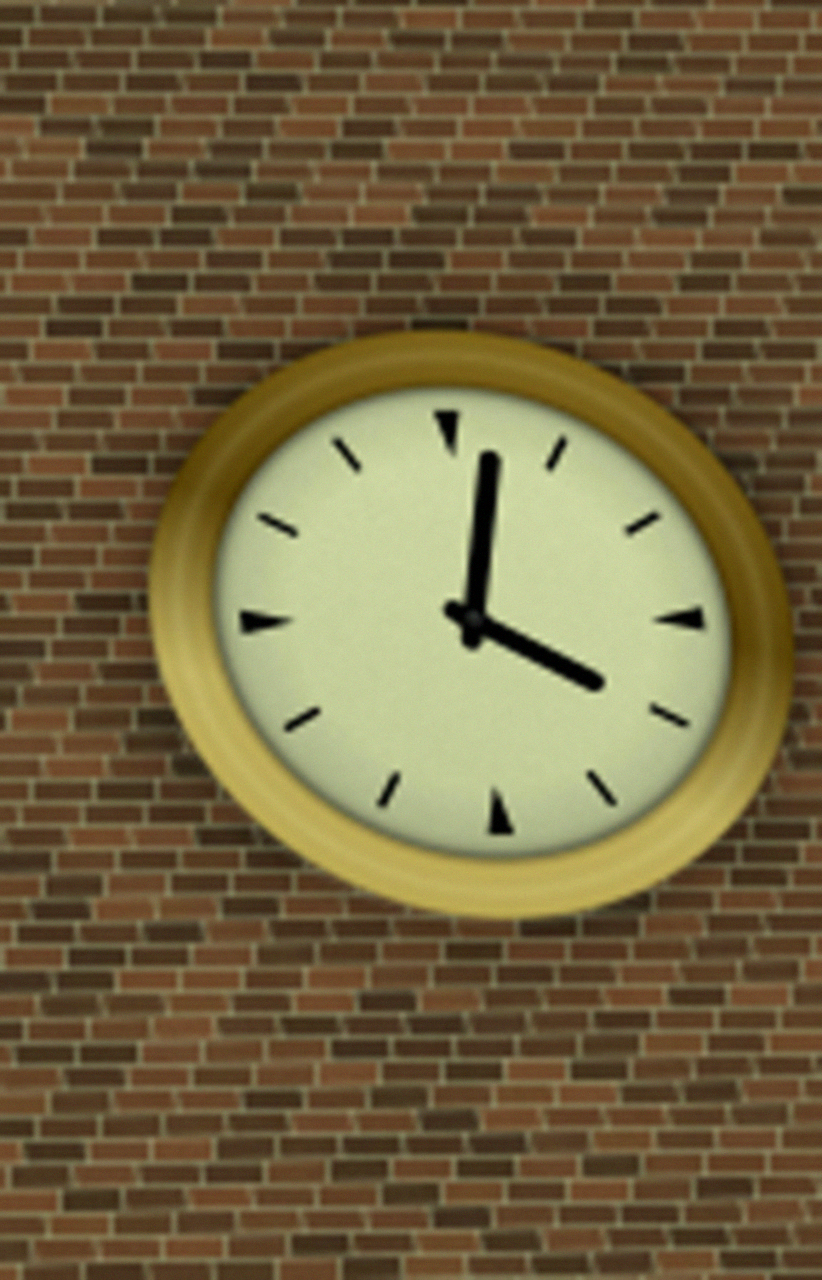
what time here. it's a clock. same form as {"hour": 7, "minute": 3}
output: {"hour": 4, "minute": 2}
